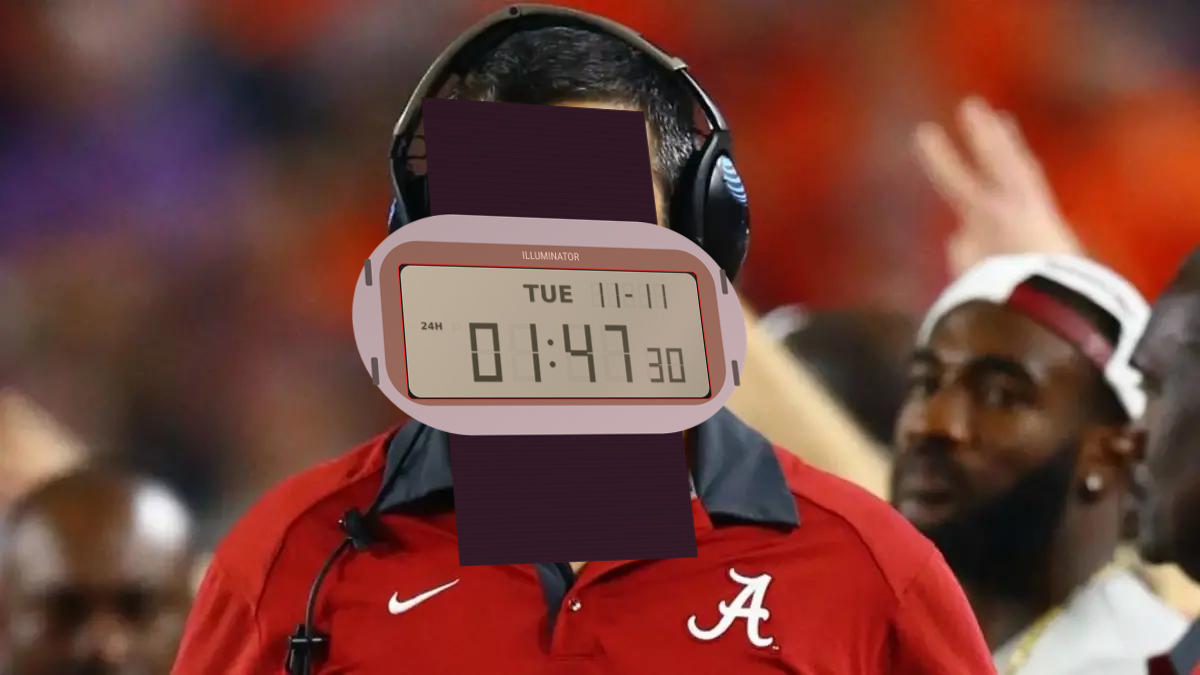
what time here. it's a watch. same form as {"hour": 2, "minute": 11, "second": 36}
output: {"hour": 1, "minute": 47, "second": 30}
